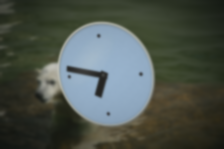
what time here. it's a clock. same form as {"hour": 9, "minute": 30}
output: {"hour": 6, "minute": 47}
